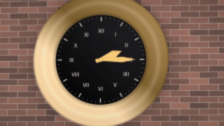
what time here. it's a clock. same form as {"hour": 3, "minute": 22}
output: {"hour": 2, "minute": 15}
